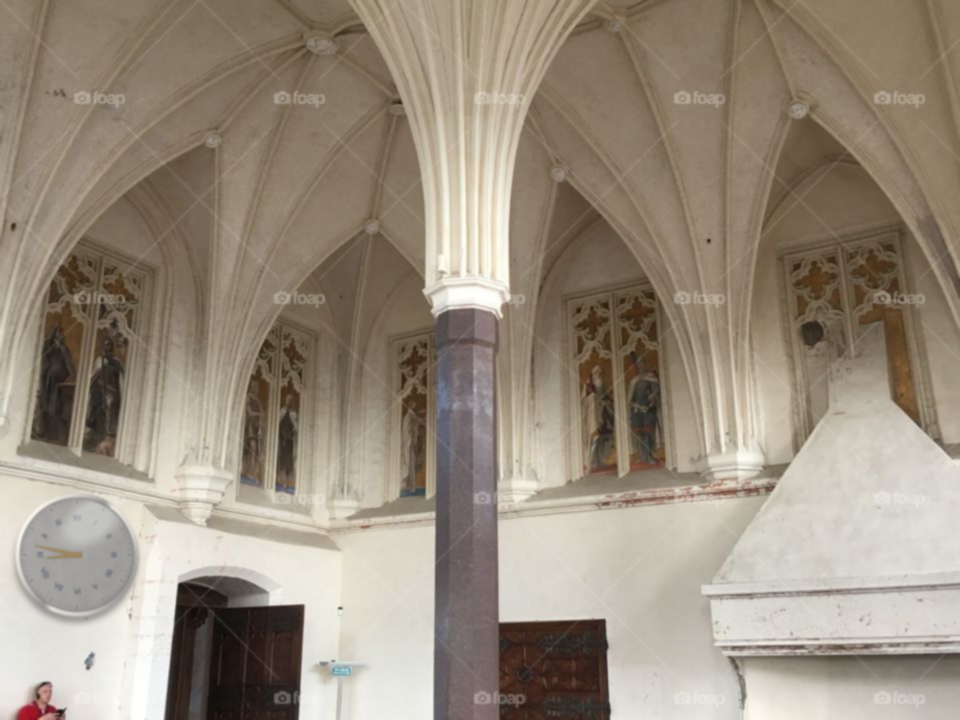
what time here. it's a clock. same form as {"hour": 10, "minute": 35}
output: {"hour": 8, "minute": 47}
